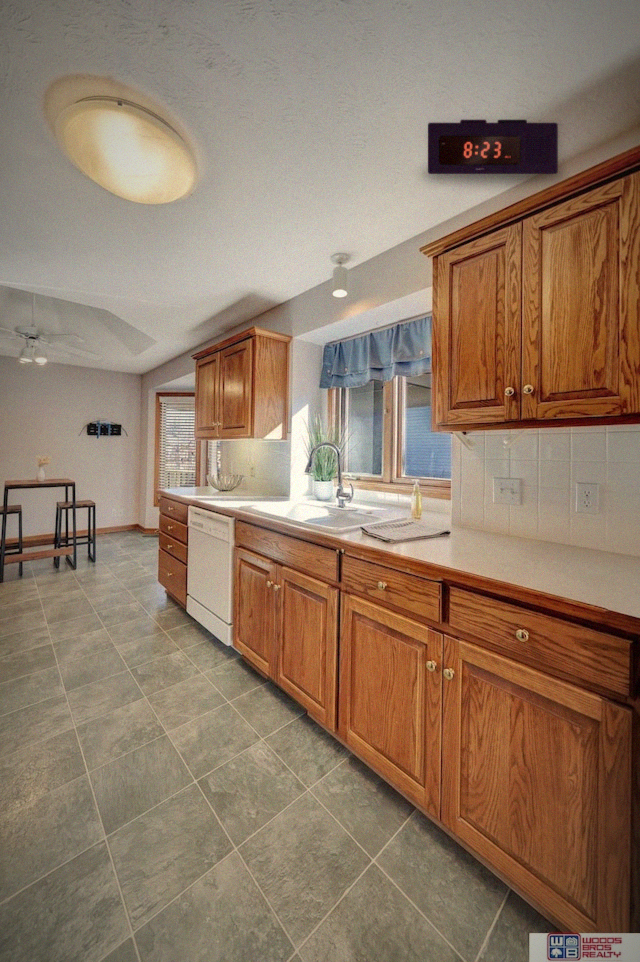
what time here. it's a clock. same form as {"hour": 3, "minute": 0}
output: {"hour": 8, "minute": 23}
